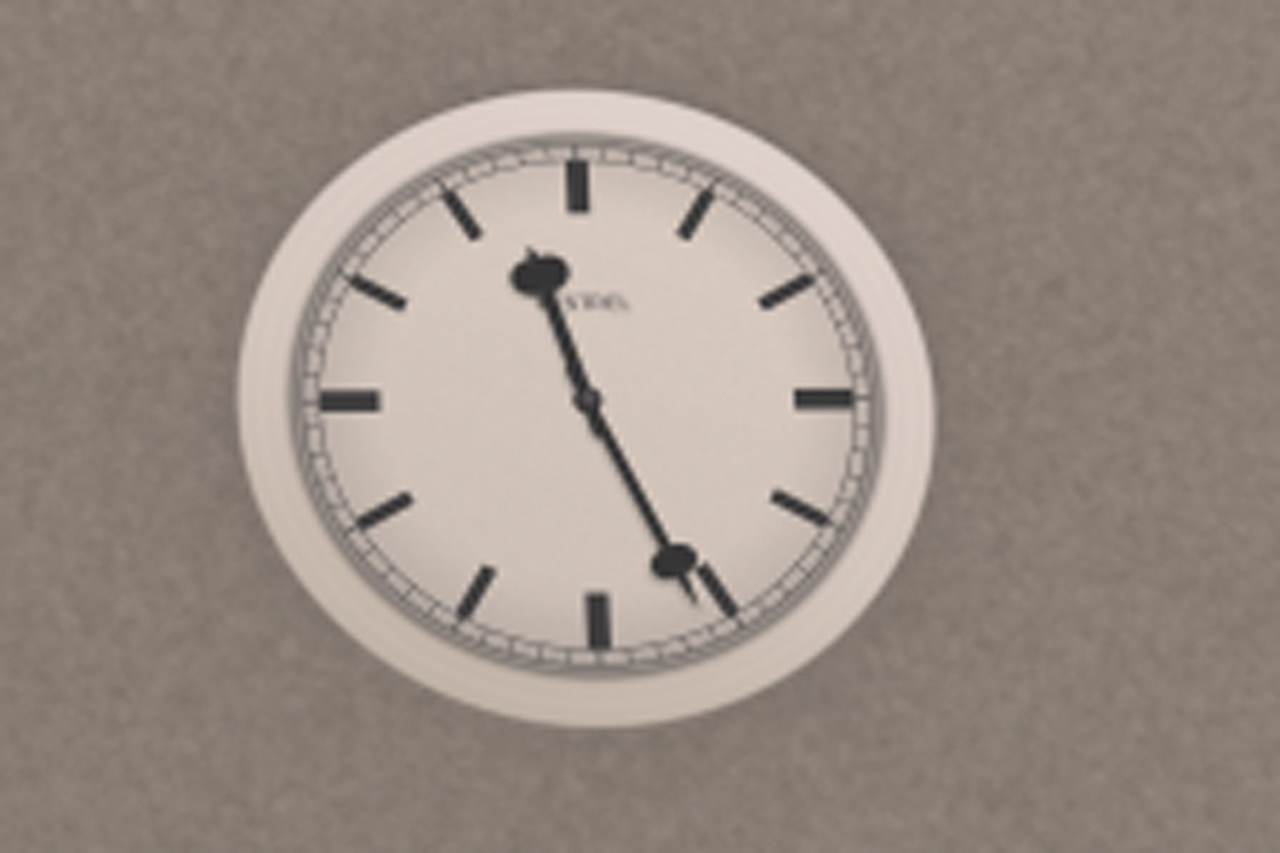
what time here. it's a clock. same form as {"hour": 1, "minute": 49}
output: {"hour": 11, "minute": 26}
